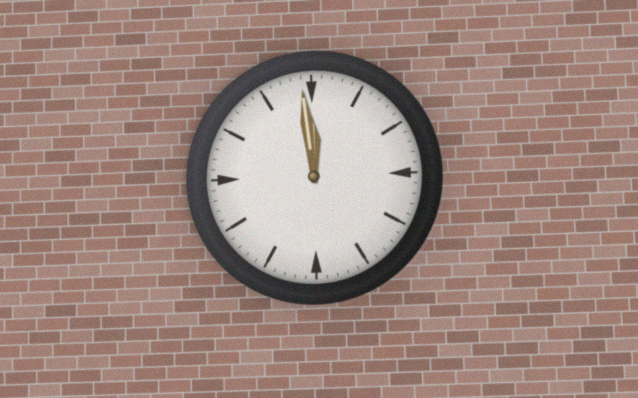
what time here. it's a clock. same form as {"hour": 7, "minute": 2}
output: {"hour": 11, "minute": 59}
